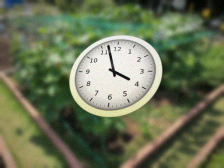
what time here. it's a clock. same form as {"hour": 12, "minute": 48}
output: {"hour": 3, "minute": 57}
